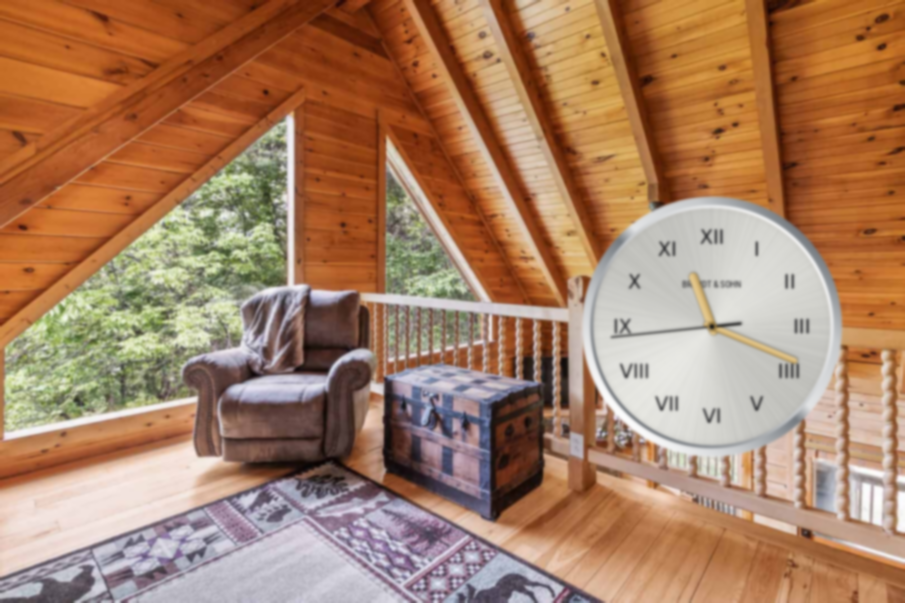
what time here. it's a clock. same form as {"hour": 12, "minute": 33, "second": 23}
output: {"hour": 11, "minute": 18, "second": 44}
